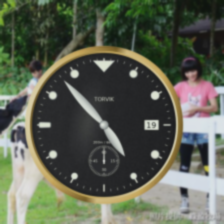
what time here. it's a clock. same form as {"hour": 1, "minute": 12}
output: {"hour": 4, "minute": 53}
